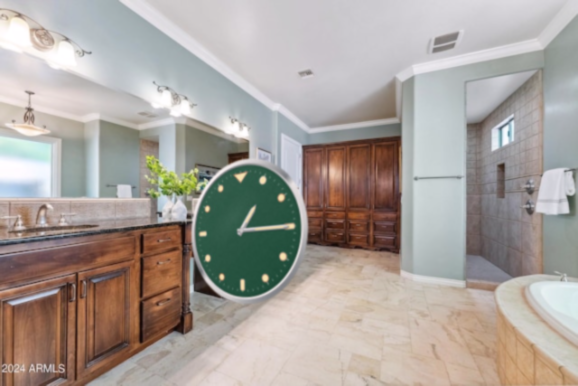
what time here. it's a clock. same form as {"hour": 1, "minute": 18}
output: {"hour": 1, "minute": 15}
